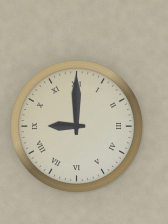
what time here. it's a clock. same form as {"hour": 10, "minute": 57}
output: {"hour": 9, "minute": 0}
